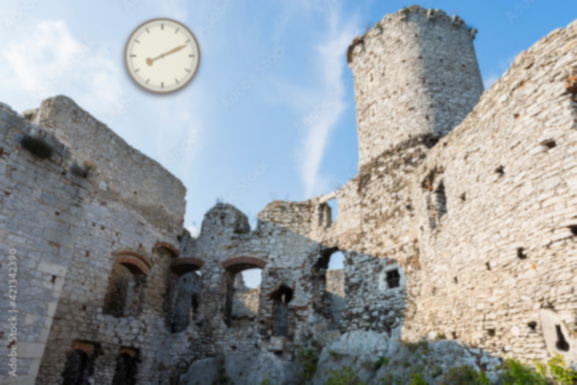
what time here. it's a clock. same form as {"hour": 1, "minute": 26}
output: {"hour": 8, "minute": 11}
